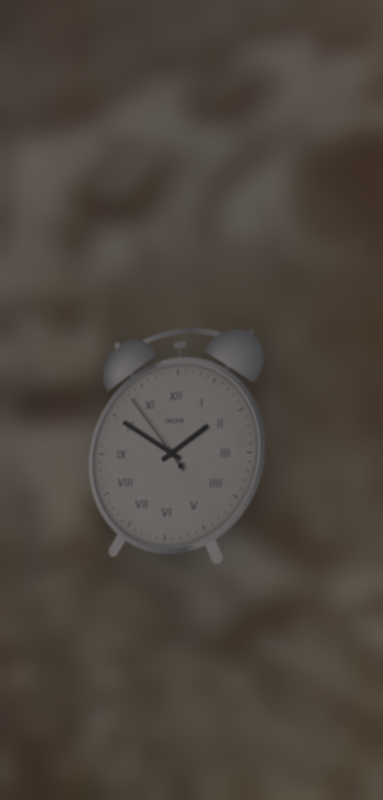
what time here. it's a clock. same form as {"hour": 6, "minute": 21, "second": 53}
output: {"hour": 1, "minute": 49, "second": 53}
